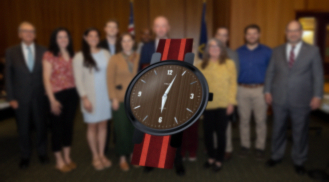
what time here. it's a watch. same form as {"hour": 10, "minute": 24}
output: {"hour": 6, "minute": 3}
